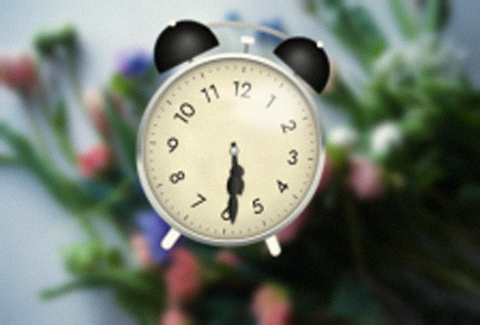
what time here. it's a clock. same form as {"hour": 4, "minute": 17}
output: {"hour": 5, "minute": 29}
